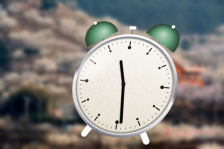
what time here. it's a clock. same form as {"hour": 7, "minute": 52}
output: {"hour": 11, "minute": 29}
